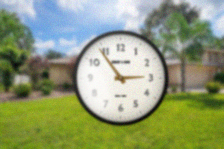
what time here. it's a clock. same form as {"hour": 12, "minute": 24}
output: {"hour": 2, "minute": 54}
